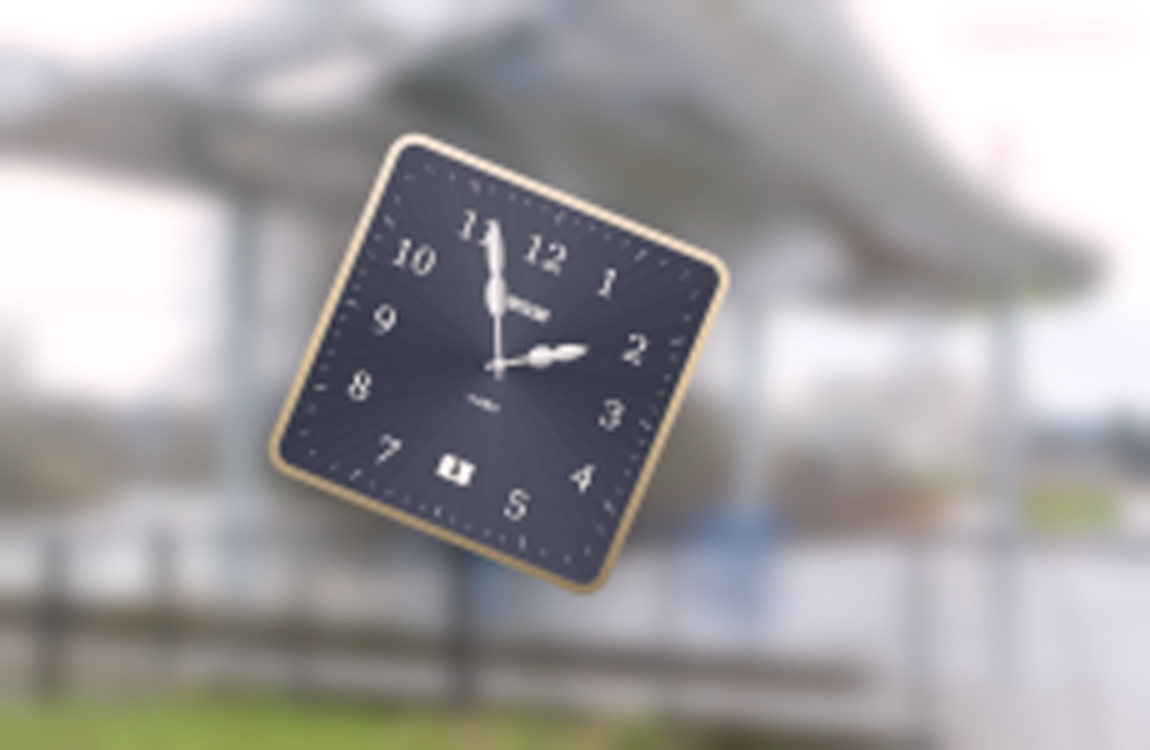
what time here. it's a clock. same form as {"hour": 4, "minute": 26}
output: {"hour": 1, "minute": 56}
